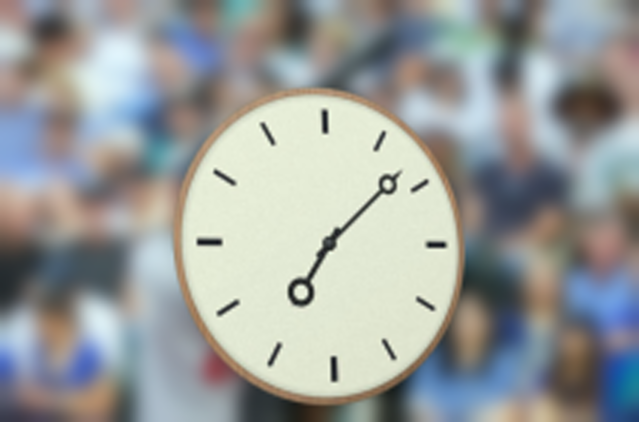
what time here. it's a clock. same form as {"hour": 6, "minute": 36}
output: {"hour": 7, "minute": 8}
